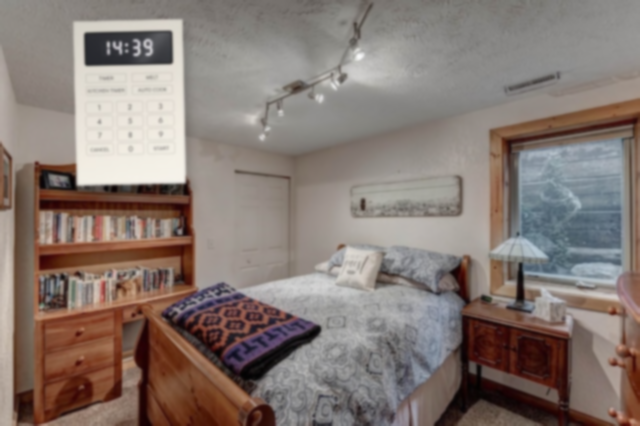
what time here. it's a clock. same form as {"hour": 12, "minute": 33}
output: {"hour": 14, "minute": 39}
